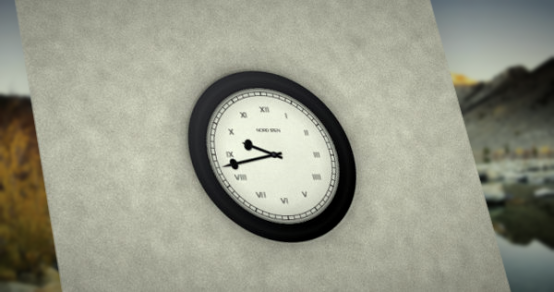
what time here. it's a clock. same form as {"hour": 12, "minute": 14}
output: {"hour": 9, "minute": 43}
